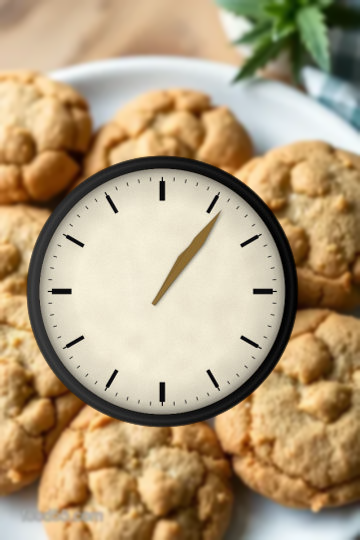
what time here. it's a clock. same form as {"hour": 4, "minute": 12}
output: {"hour": 1, "minute": 6}
